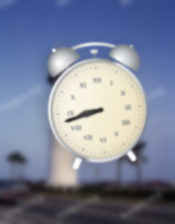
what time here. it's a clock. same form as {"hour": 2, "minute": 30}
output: {"hour": 8, "minute": 43}
